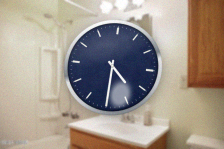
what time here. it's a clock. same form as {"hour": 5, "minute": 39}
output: {"hour": 4, "minute": 30}
